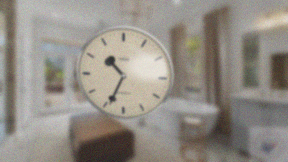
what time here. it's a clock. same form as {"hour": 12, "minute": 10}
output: {"hour": 10, "minute": 34}
